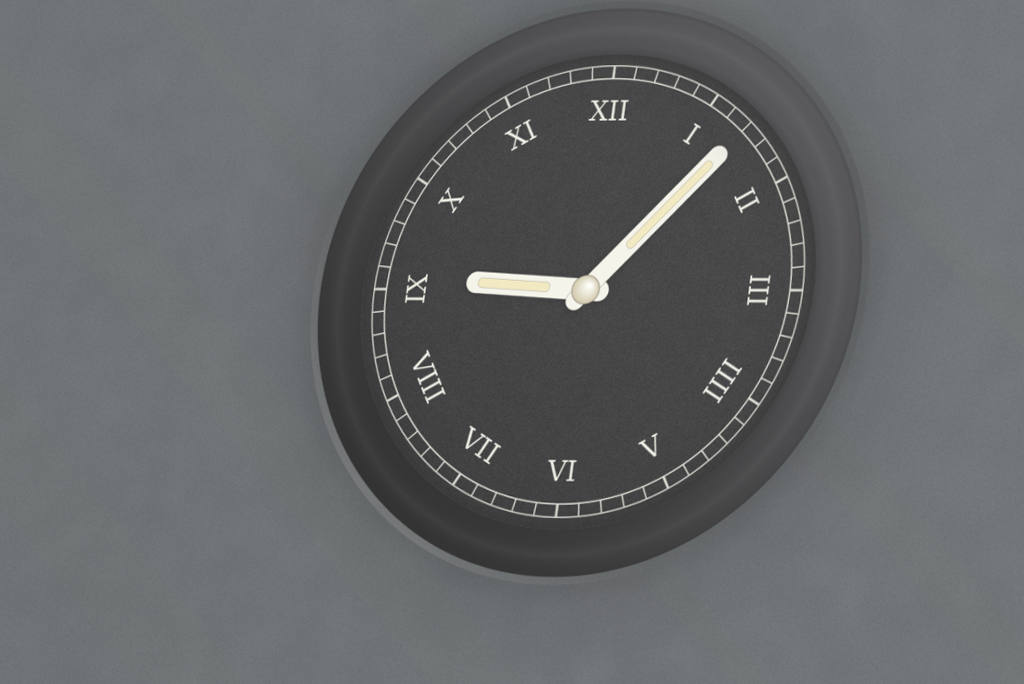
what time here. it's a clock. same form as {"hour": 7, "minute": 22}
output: {"hour": 9, "minute": 7}
